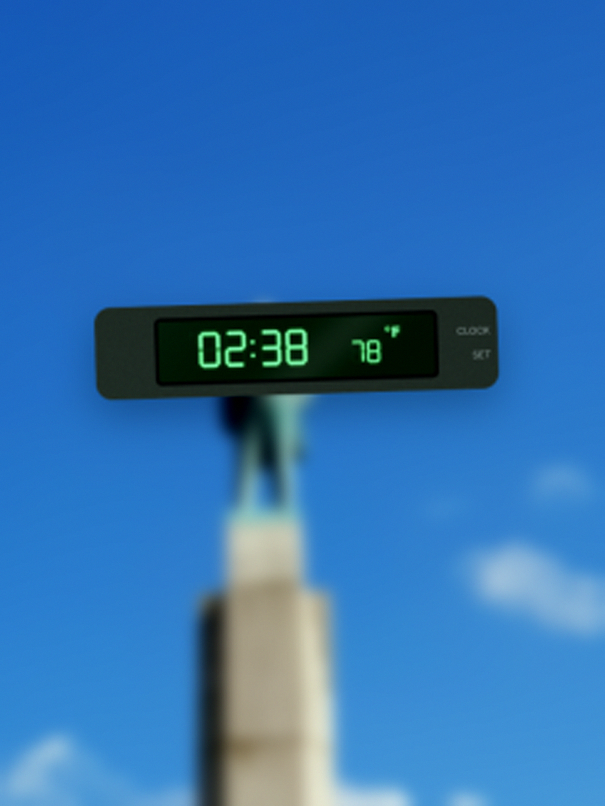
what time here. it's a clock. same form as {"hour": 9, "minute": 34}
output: {"hour": 2, "minute": 38}
